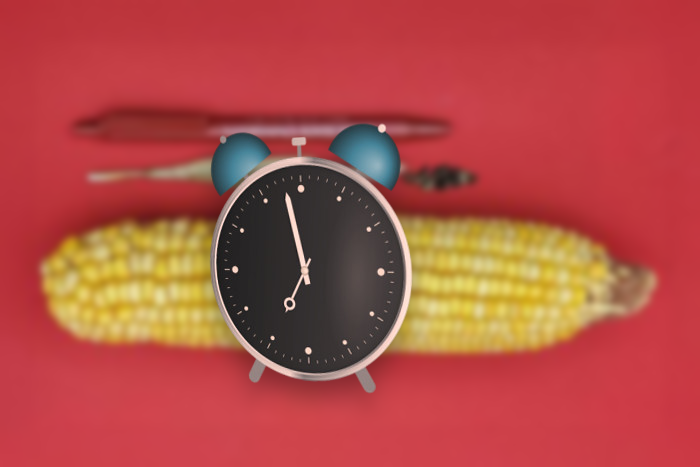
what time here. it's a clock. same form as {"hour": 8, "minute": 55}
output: {"hour": 6, "minute": 58}
